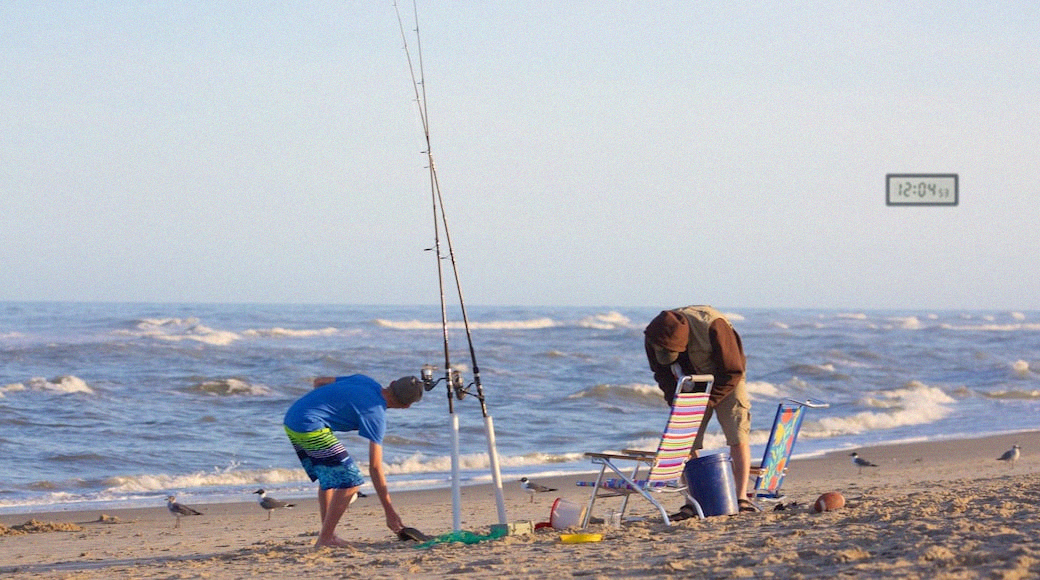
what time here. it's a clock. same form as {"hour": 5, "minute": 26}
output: {"hour": 12, "minute": 4}
